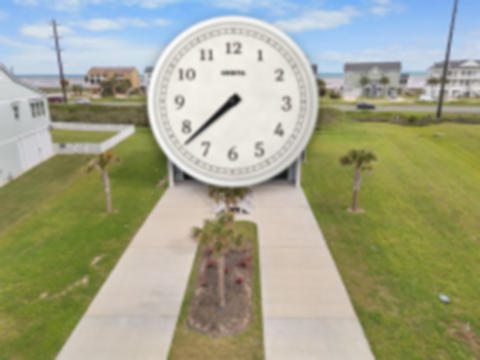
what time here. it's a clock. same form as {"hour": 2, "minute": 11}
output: {"hour": 7, "minute": 38}
